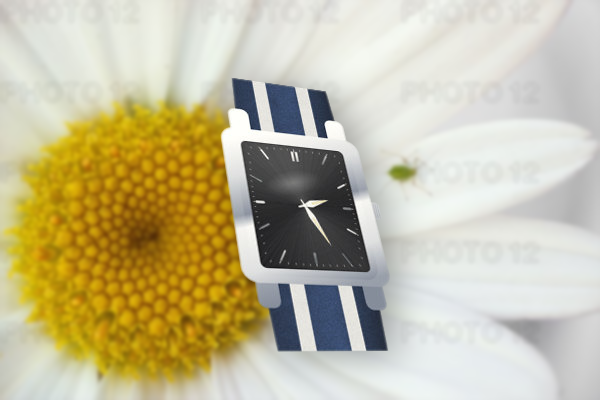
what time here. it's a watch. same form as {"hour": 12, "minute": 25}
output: {"hour": 2, "minute": 26}
